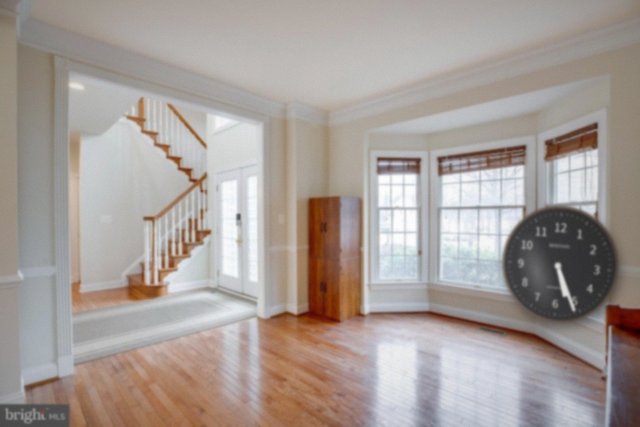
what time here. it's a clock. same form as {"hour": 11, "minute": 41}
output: {"hour": 5, "minute": 26}
